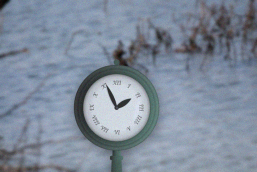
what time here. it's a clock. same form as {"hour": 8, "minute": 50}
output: {"hour": 1, "minute": 56}
